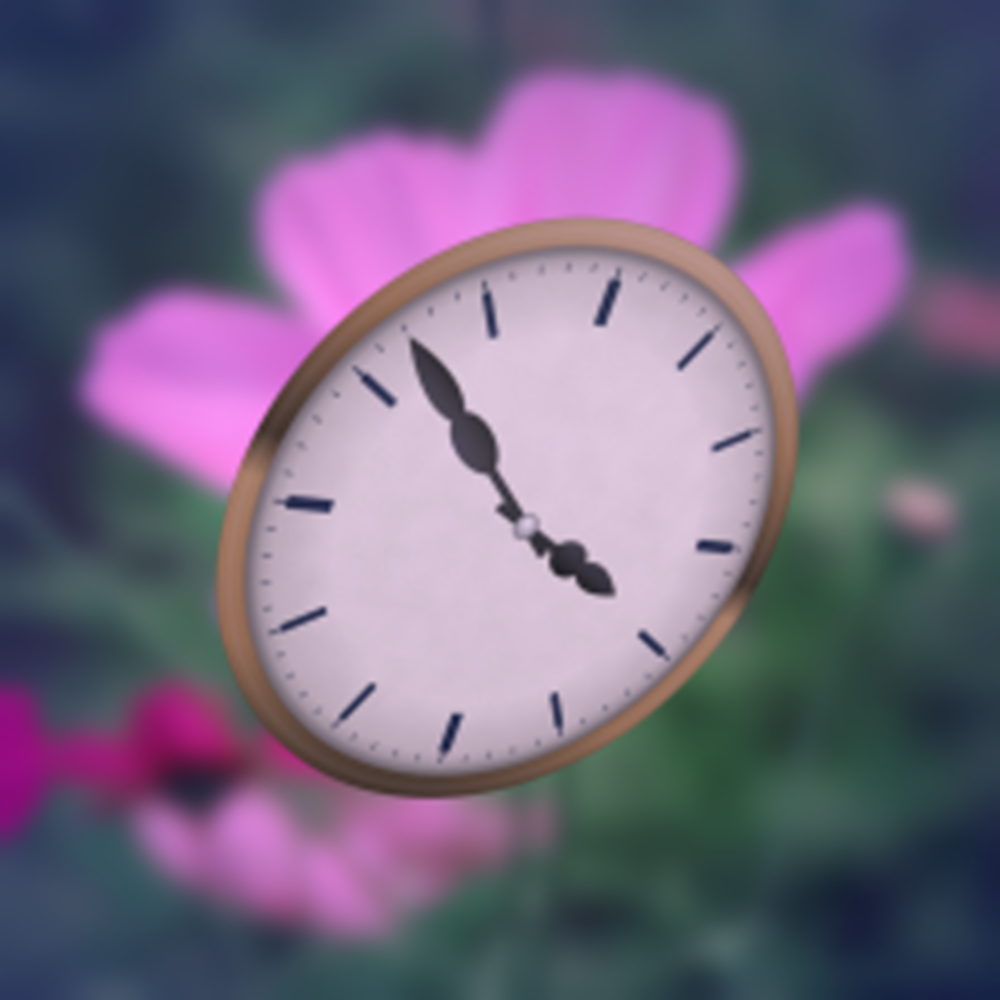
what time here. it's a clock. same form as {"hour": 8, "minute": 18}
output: {"hour": 3, "minute": 52}
